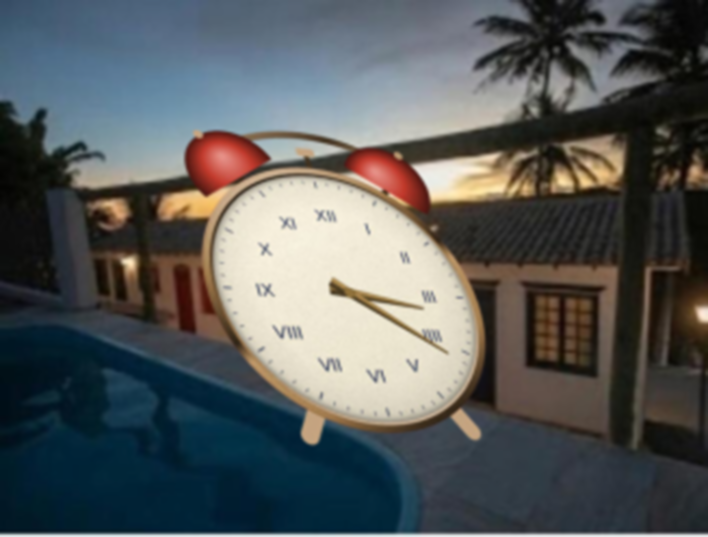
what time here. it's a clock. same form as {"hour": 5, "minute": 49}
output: {"hour": 3, "minute": 21}
